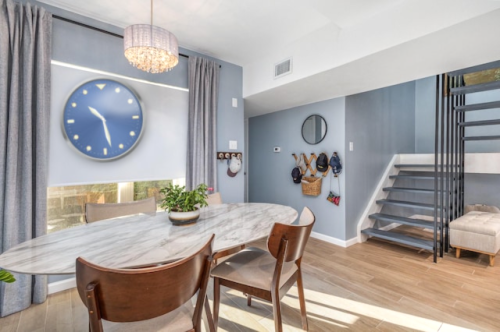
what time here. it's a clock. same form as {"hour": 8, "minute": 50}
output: {"hour": 10, "minute": 28}
